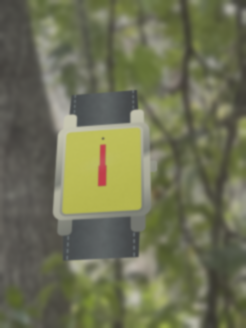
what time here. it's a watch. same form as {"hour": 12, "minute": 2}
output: {"hour": 6, "minute": 0}
